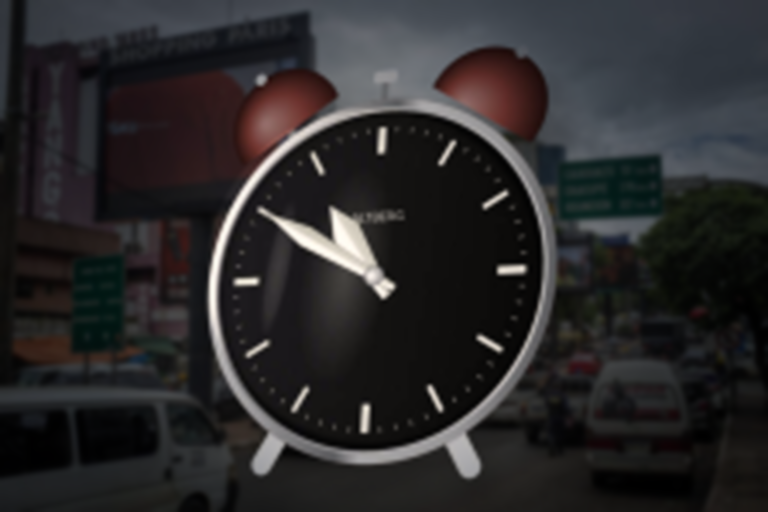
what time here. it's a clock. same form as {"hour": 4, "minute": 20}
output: {"hour": 10, "minute": 50}
